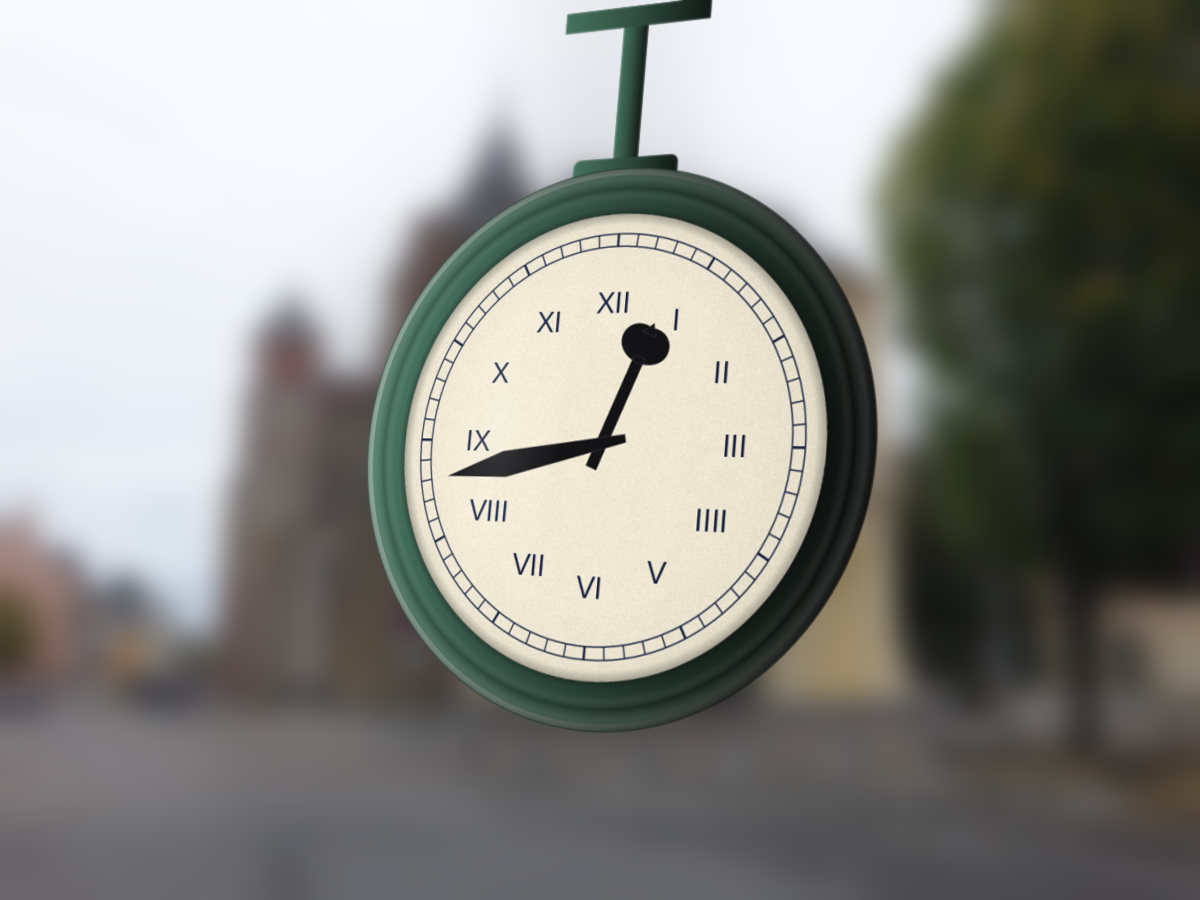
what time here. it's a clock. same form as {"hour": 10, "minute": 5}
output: {"hour": 12, "minute": 43}
